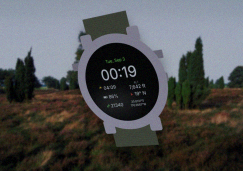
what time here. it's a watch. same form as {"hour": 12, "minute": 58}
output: {"hour": 0, "minute": 19}
